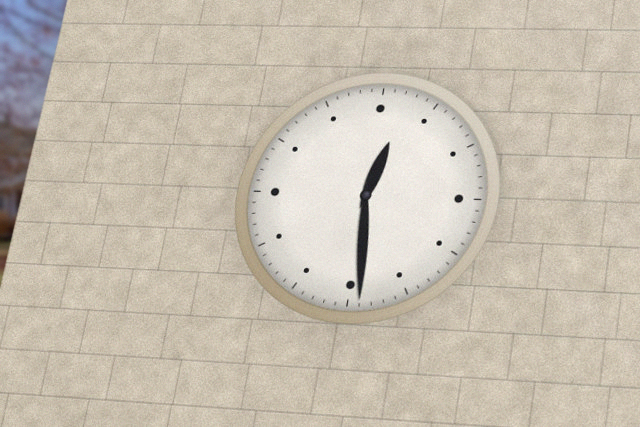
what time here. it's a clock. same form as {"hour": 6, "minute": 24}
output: {"hour": 12, "minute": 29}
